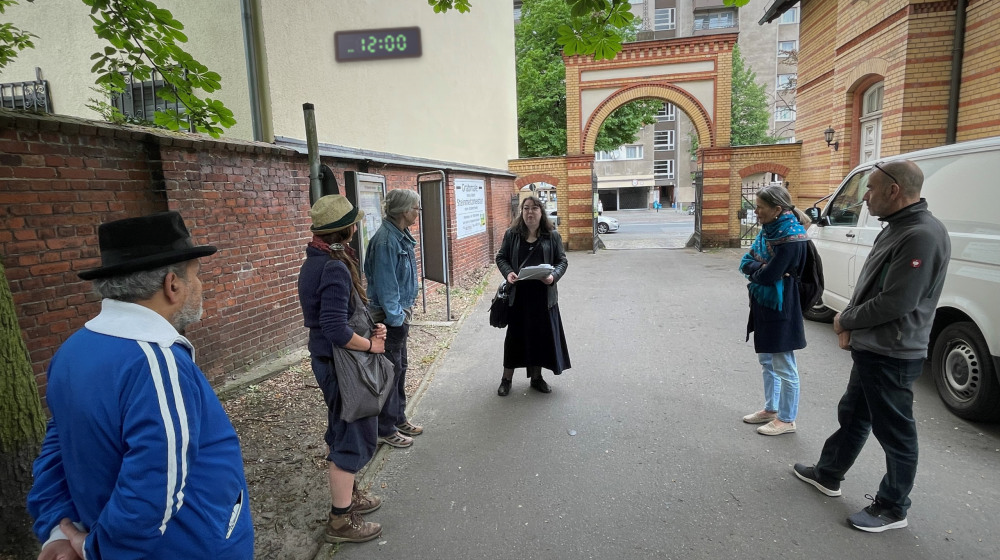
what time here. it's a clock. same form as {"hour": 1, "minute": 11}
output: {"hour": 12, "minute": 0}
